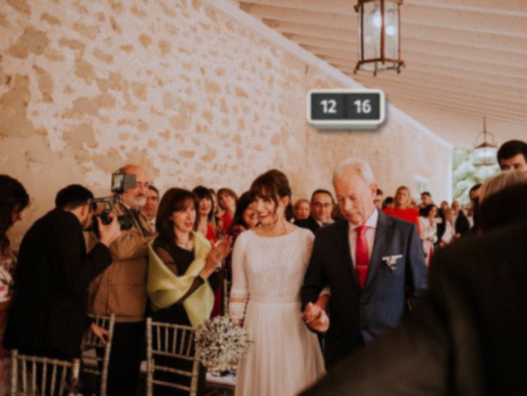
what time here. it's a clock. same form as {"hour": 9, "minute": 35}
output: {"hour": 12, "minute": 16}
